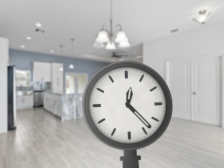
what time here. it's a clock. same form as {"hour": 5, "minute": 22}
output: {"hour": 12, "minute": 23}
